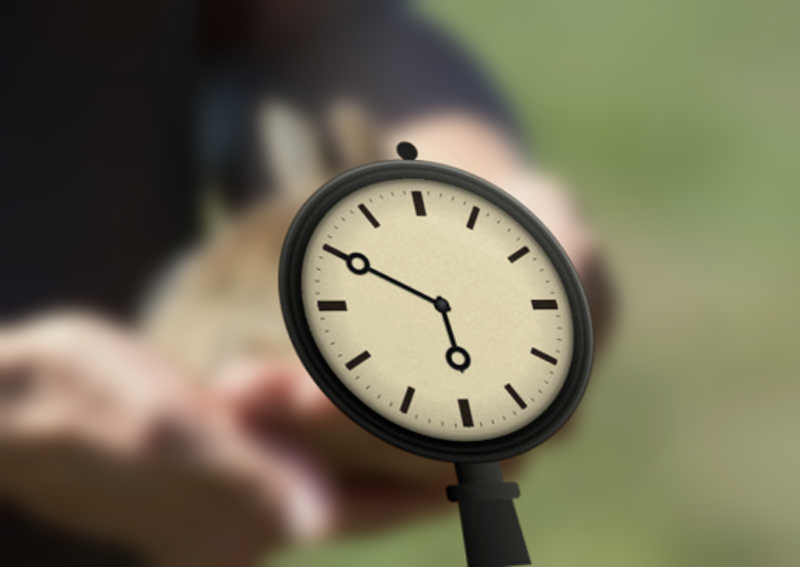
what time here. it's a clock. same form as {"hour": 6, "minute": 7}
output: {"hour": 5, "minute": 50}
